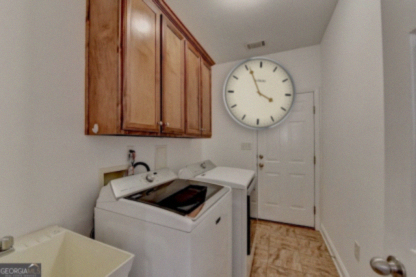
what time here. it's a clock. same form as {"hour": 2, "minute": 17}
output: {"hour": 3, "minute": 56}
